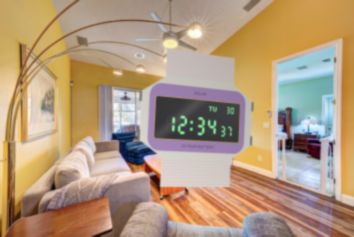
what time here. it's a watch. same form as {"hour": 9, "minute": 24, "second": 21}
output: {"hour": 12, "minute": 34, "second": 37}
